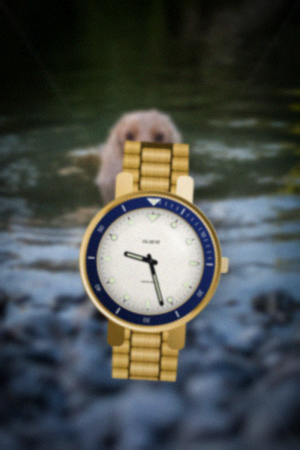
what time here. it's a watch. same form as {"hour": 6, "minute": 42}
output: {"hour": 9, "minute": 27}
